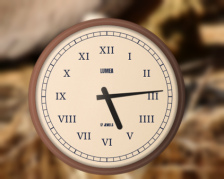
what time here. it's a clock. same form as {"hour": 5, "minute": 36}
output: {"hour": 5, "minute": 14}
